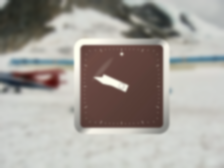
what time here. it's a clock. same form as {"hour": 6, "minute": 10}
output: {"hour": 9, "minute": 48}
